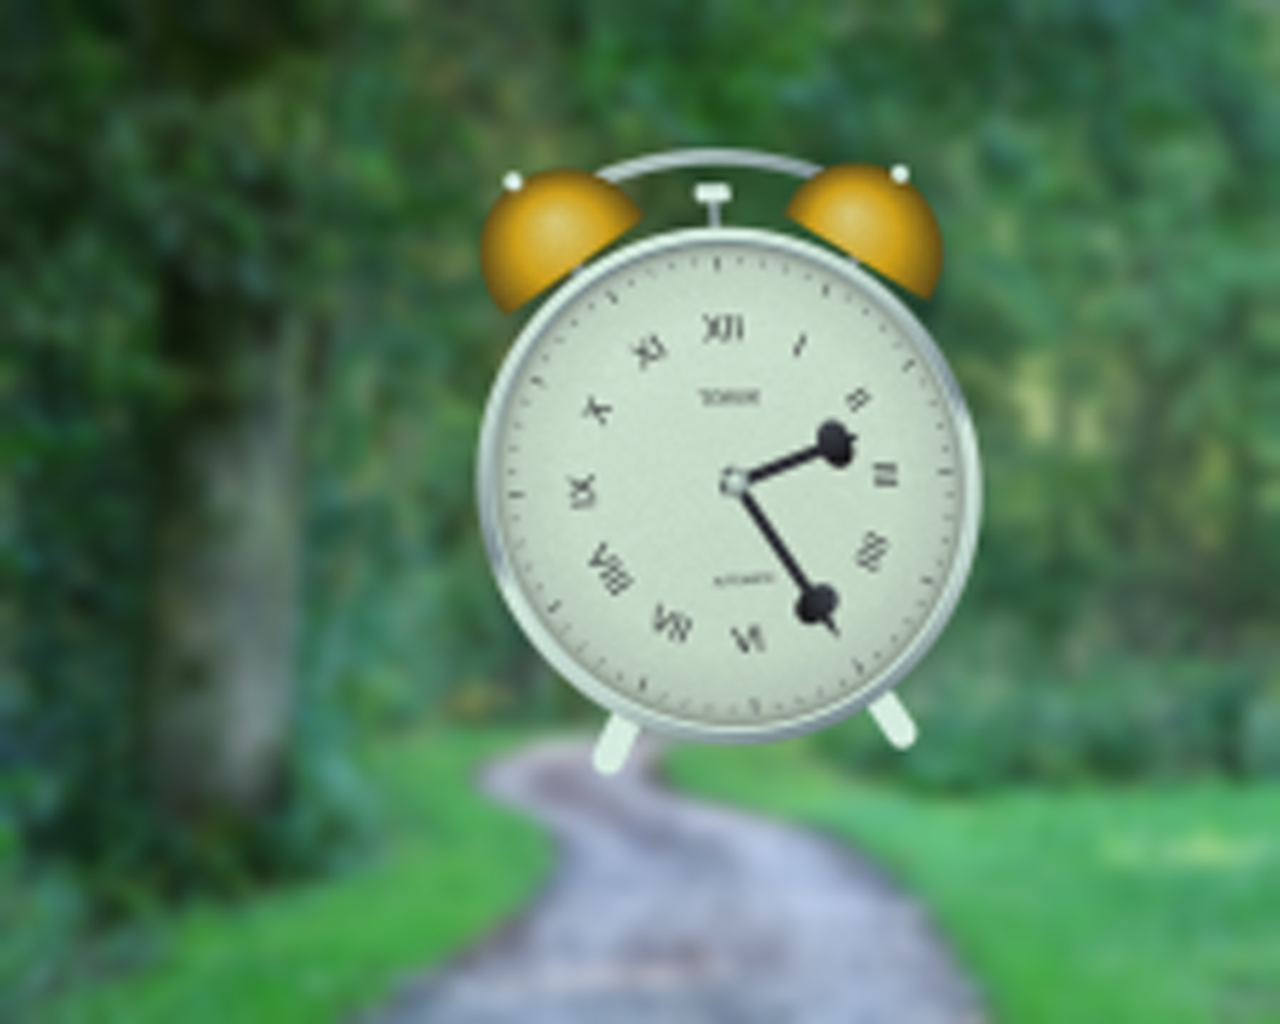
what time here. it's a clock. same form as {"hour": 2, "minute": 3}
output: {"hour": 2, "minute": 25}
